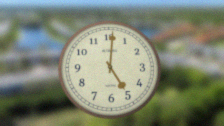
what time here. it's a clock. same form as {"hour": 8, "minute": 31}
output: {"hour": 5, "minute": 1}
